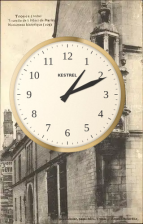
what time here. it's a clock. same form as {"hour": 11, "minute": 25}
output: {"hour": 1, "minute": 11}
